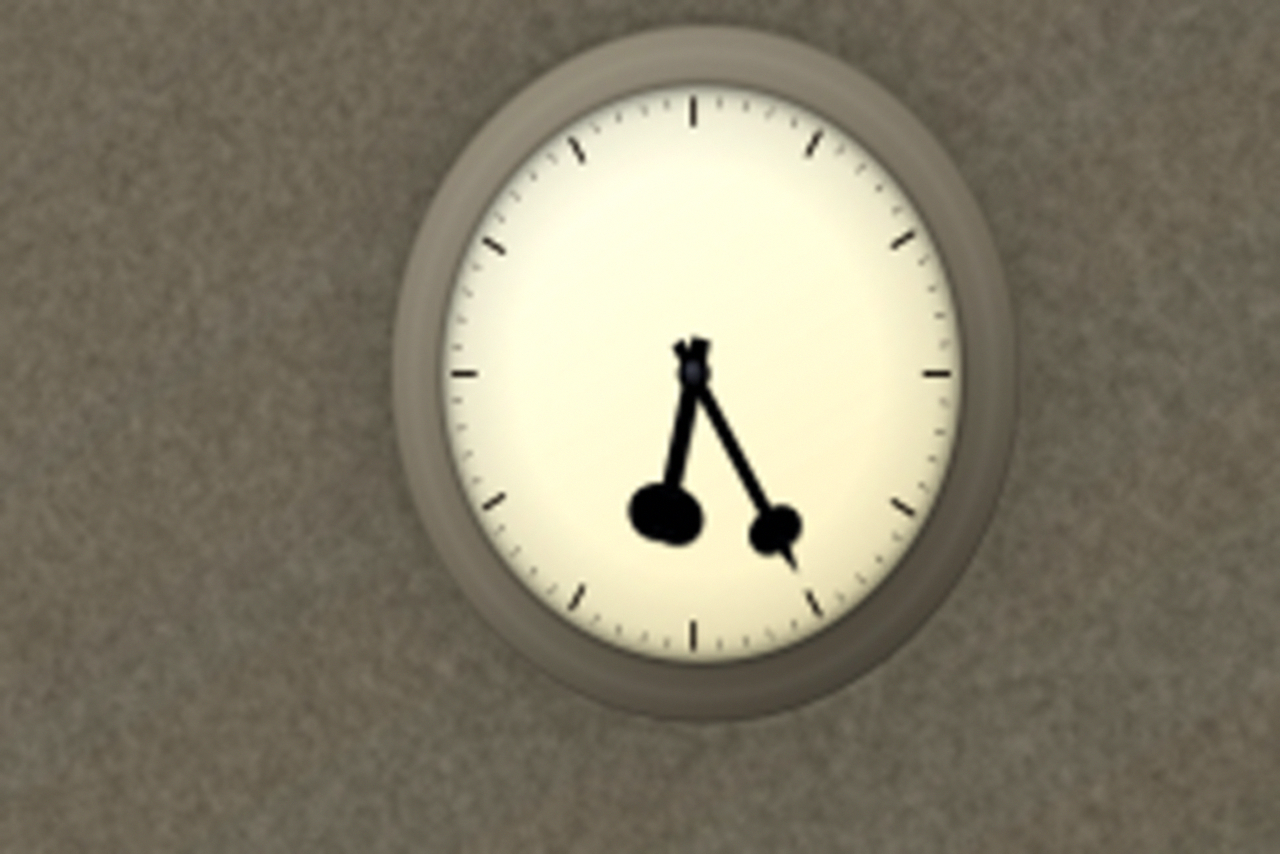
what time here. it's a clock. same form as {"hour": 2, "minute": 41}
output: {"hour": 6, "minute": 25}
